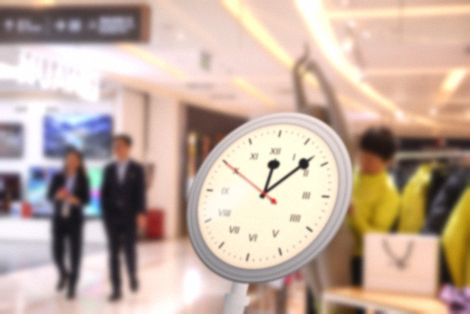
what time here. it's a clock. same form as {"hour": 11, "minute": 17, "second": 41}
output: {"hour": 12, "minute": 7, "second": 50}
